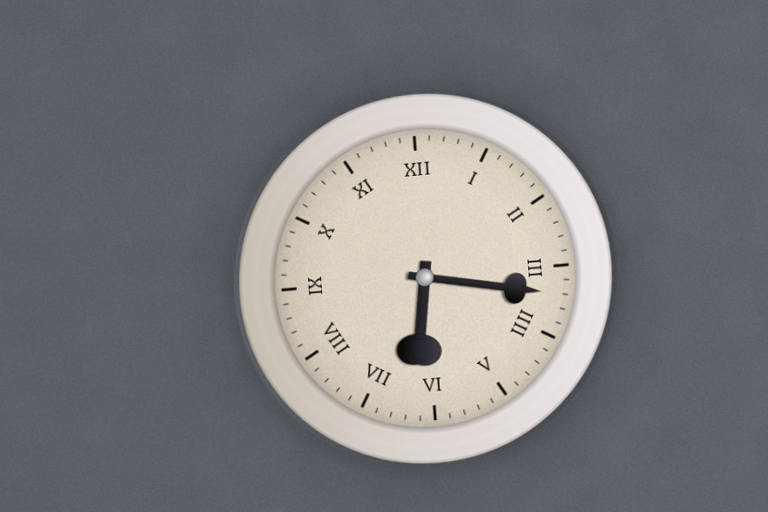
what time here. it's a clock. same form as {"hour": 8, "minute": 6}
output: {"hour": 6, "minute": 17}
